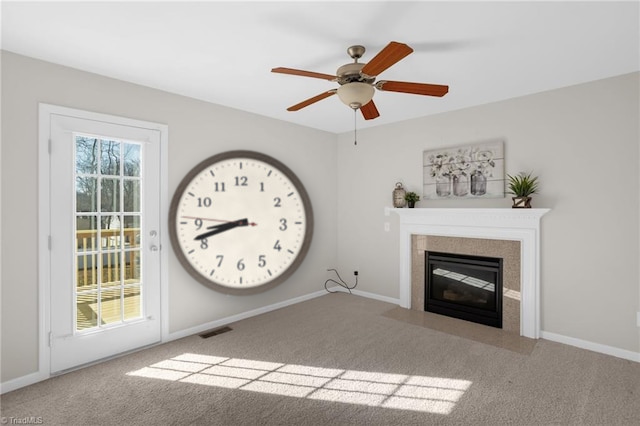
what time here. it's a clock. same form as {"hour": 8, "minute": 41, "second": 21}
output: {"hour": 8, "minute": 41, "second": 46}
